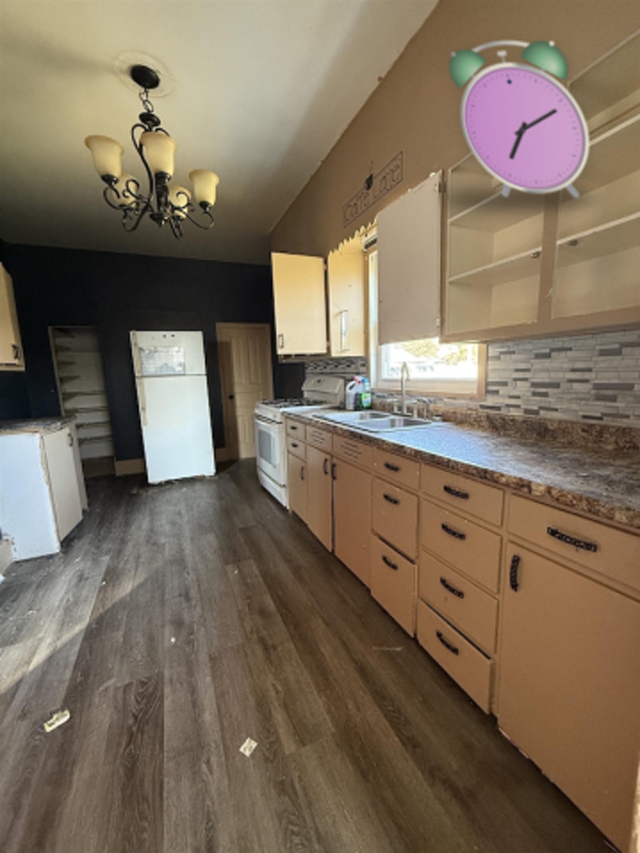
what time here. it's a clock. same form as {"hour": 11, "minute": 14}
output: {"hour": 7, "minute": 11}
